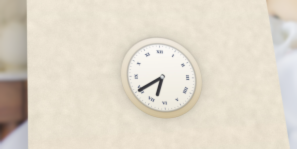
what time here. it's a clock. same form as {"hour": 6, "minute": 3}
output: {"hour": 6, "minute": 40}
